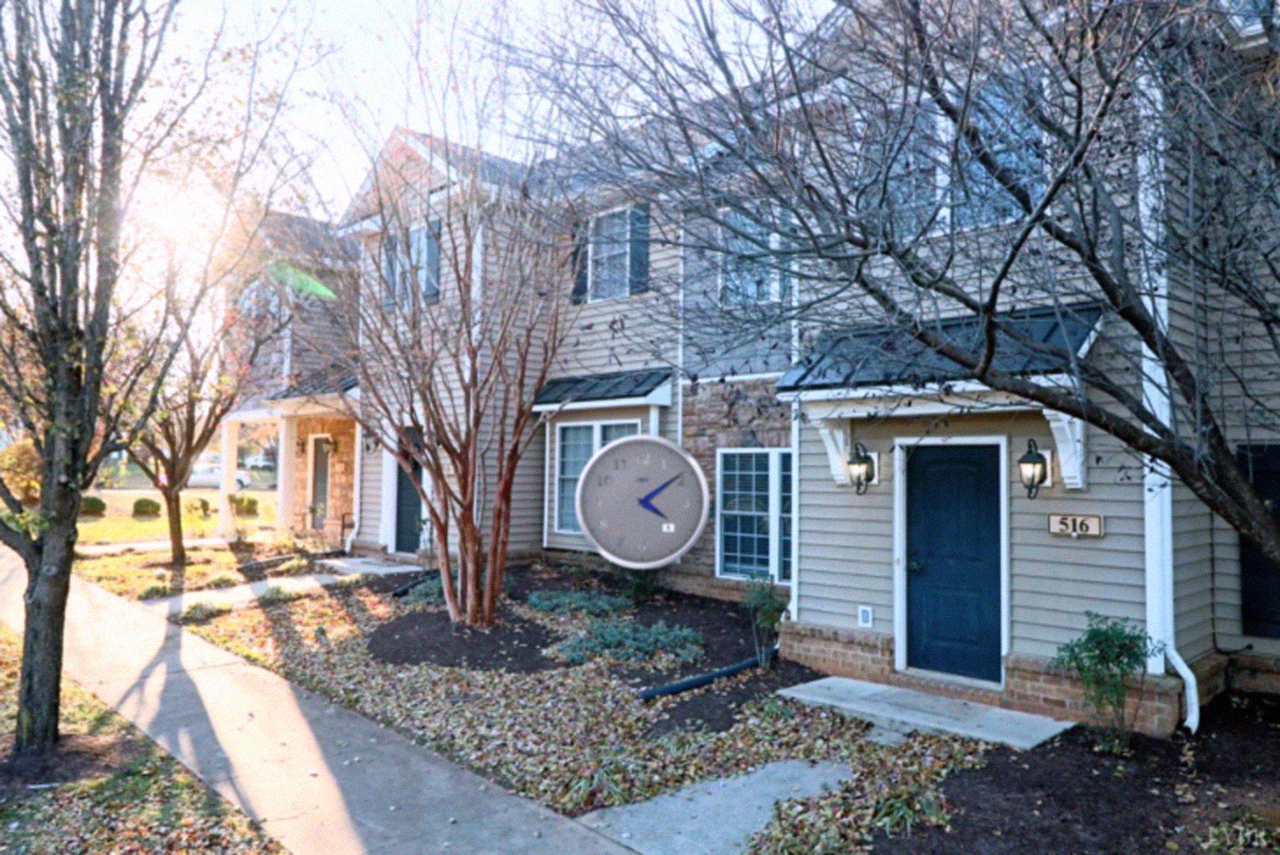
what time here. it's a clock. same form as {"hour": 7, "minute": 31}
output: {"hour": 4, "minute": 9}
